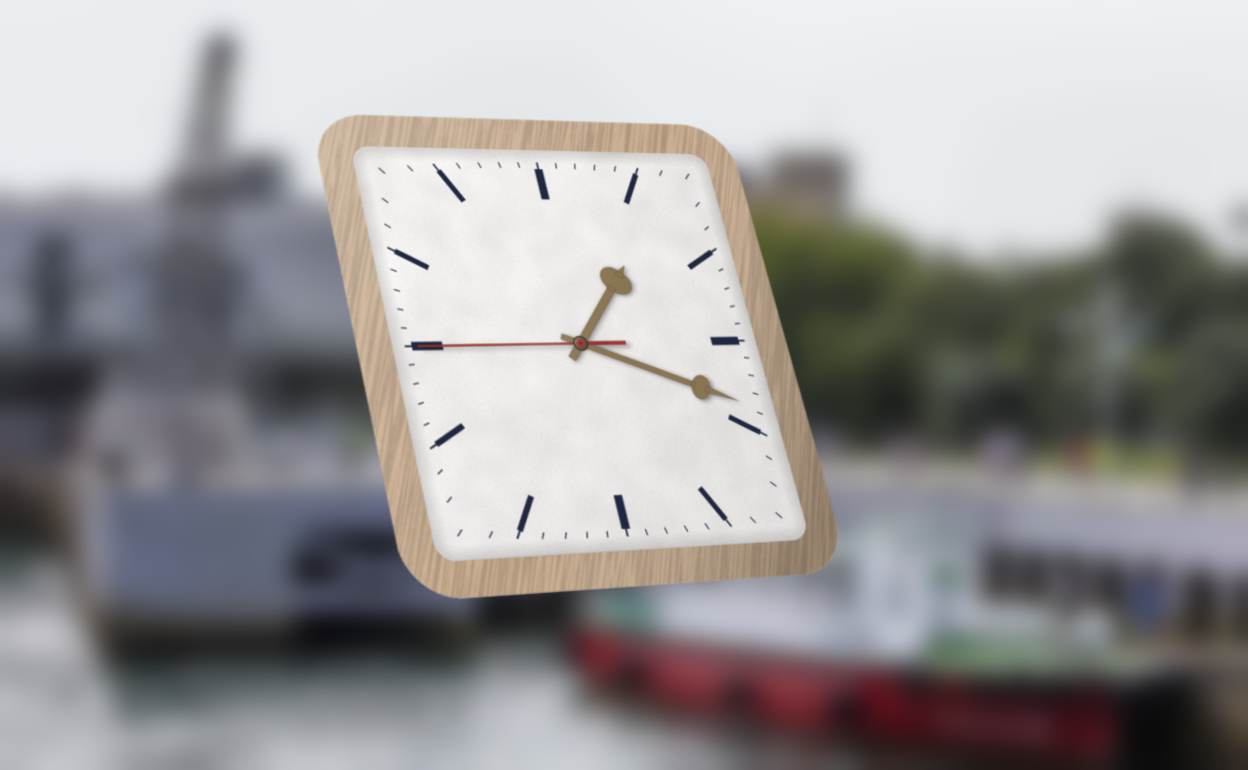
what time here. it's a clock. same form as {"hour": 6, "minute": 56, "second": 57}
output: {"hour": 1, "minute": 18, "second": 45}
